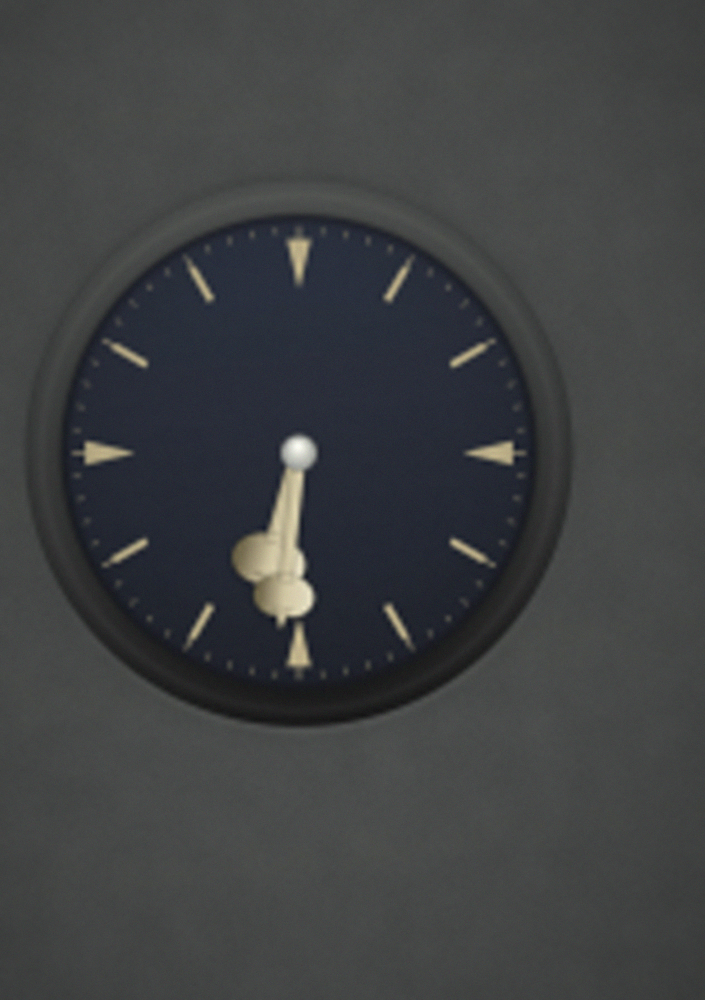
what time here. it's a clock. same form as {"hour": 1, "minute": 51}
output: {"hour": 6, "minute": 31}
